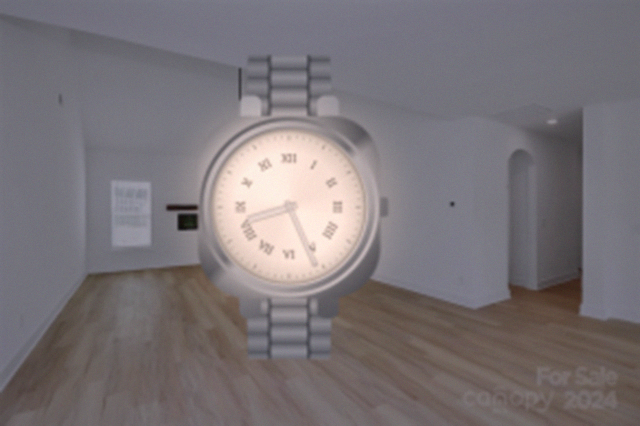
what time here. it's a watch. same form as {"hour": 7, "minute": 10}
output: {"hour": 8, "minute": 26}
